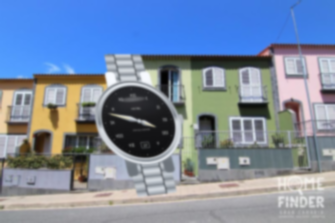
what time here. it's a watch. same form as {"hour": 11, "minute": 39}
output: {"hour": 3, "minute": 48}
